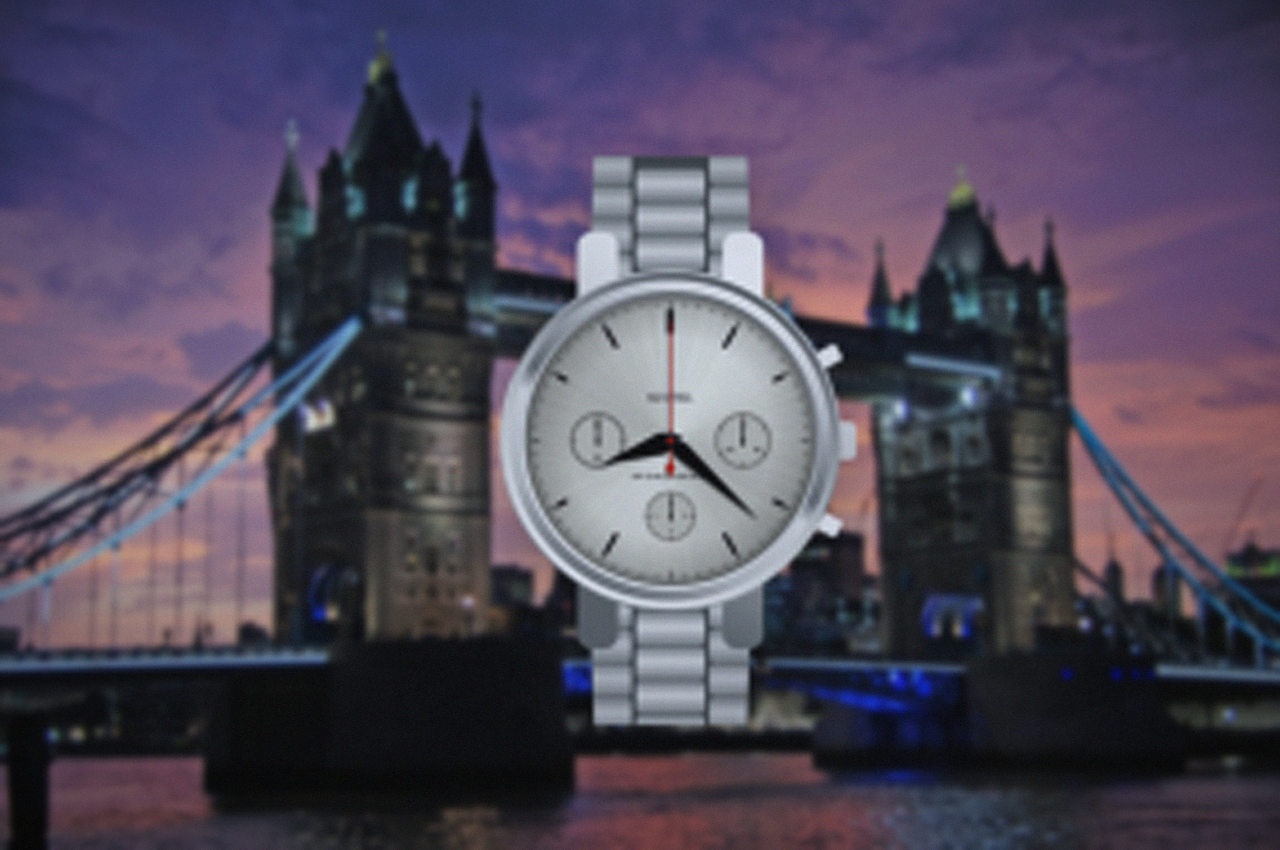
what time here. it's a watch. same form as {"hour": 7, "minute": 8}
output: {"hour": 8, "minute": 22}
